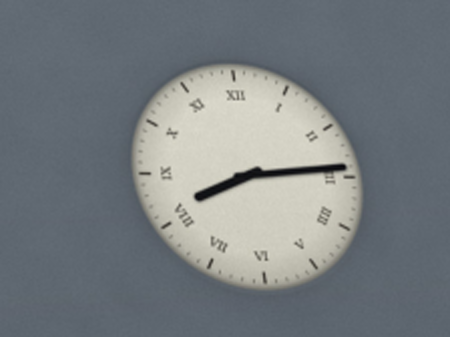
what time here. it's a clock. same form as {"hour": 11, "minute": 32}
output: {"hour": 8, "minute": 14}
